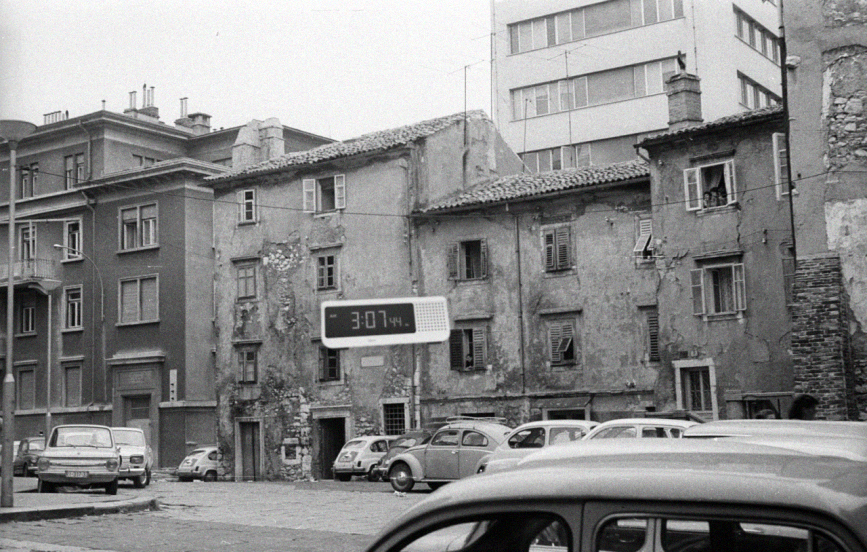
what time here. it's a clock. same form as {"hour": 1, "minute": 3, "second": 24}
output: {"hour": 3, "minute": 7, "second": 44}
